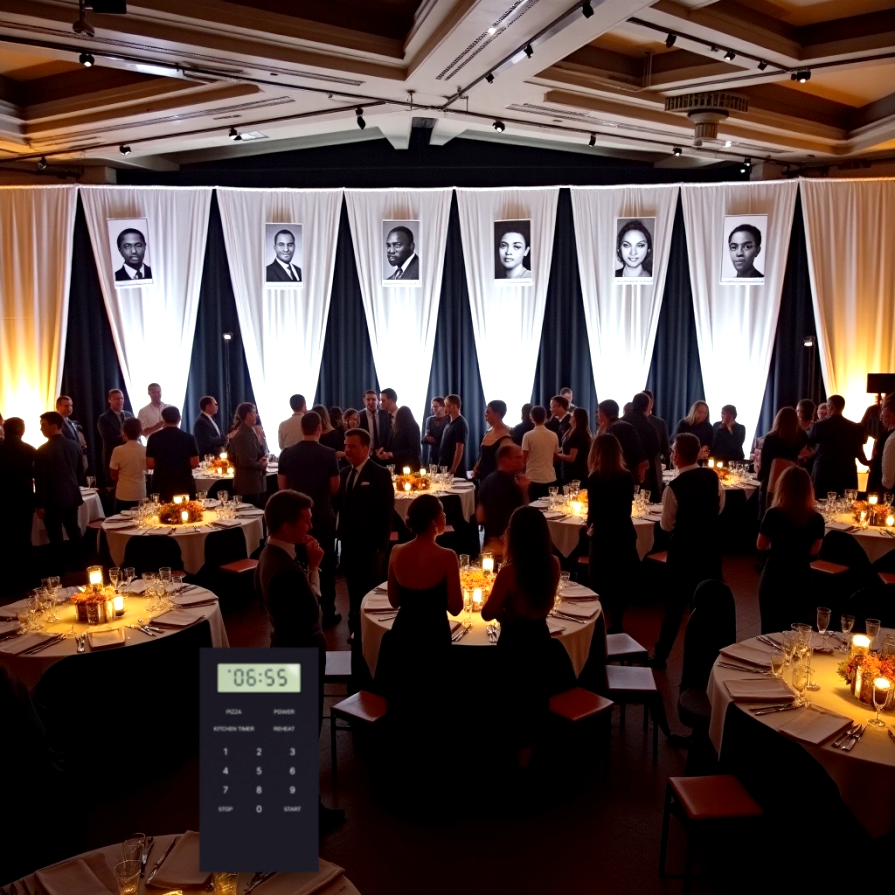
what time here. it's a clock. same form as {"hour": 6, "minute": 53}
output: {"hour": 6, "minute": 55}
